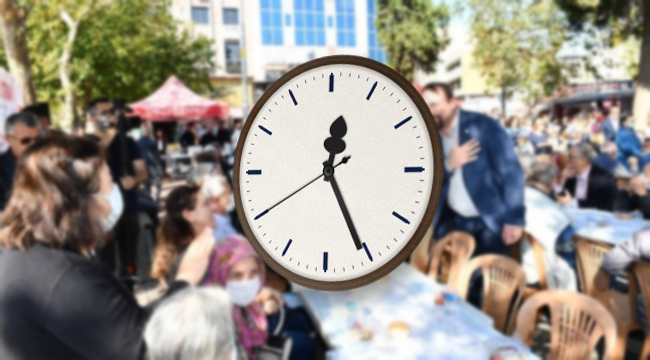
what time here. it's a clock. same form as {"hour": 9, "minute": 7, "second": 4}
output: {"hour": 12, "minute": 25, "second": 40}
